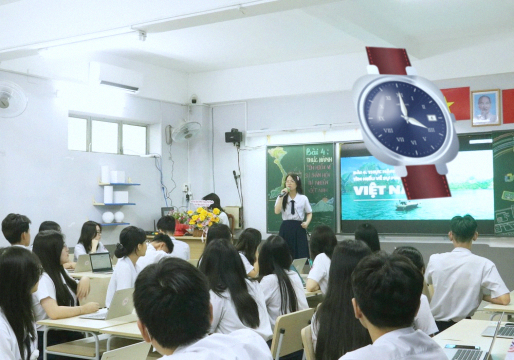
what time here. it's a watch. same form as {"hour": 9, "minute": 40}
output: {"hour": 4, "minute": 0}
